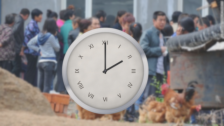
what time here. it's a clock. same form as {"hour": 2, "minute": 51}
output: {"hour": 2, "minute": 0}
